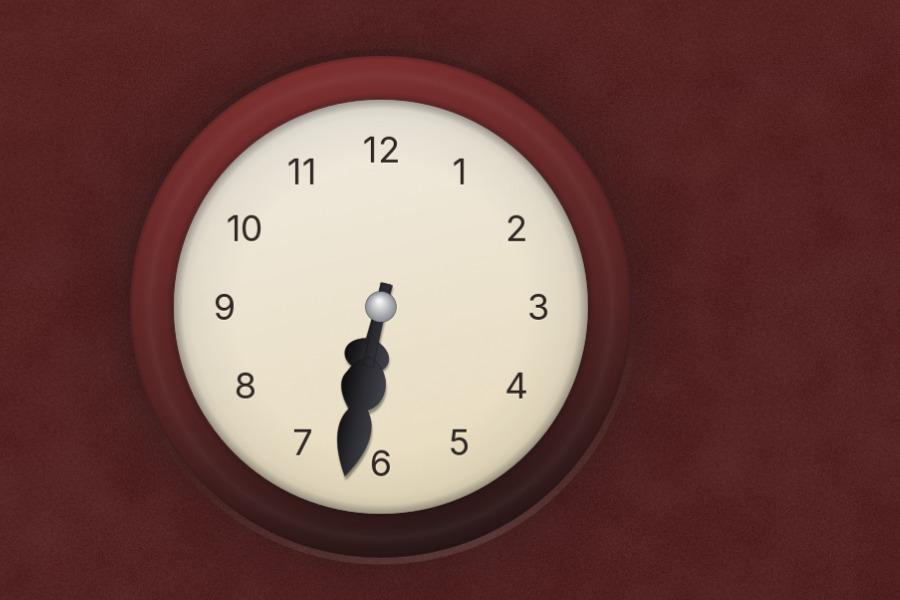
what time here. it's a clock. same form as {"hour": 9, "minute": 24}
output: {"hour": 6, "minute": 32}
